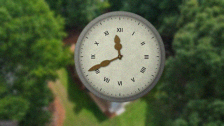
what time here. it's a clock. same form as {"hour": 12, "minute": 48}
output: {"hour": 11, "minute": 41}
